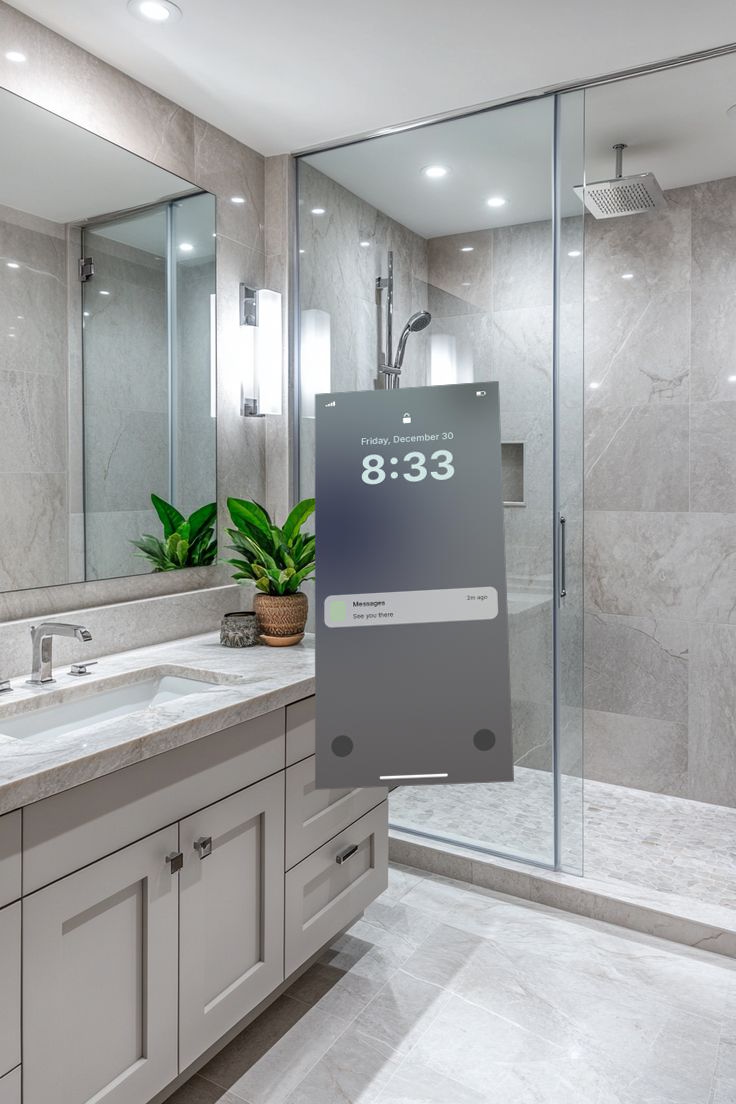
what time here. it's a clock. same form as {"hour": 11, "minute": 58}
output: {"hour": 8, "minute": 33}
